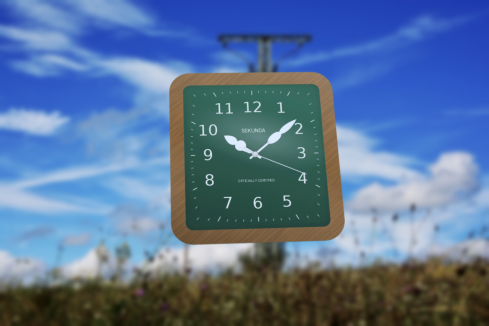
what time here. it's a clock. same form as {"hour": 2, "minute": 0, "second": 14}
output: {"hour": 10, "minute": 8, "second": 19}
